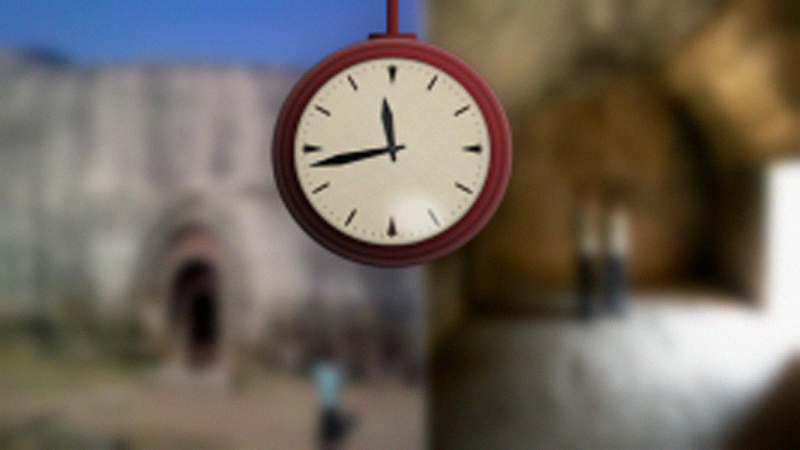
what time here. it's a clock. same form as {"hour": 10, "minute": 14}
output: {"hour": 11, "minute": 43}
